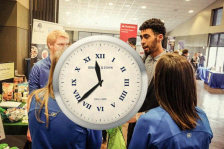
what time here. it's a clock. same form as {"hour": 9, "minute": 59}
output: {"hour": 11, "minute": 38}
